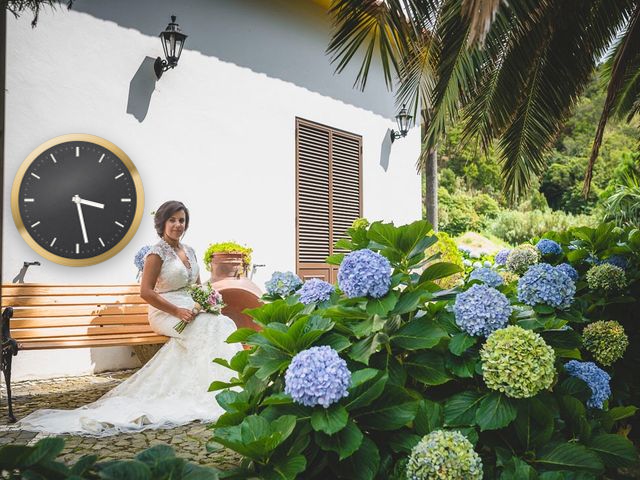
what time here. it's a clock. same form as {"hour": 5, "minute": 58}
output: {"hour": 3, "minute": 28}
